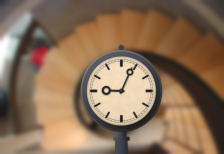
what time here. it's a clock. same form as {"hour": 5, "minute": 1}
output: {"hour": 9, "minute": 4}
